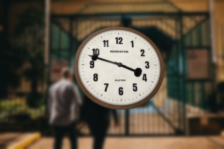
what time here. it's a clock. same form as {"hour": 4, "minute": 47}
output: {"hour": 3, "minute": 48}
